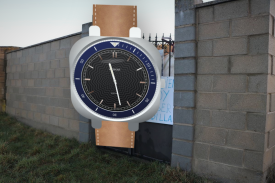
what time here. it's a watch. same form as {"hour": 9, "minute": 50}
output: {"hour": 11, "minute": 28}
